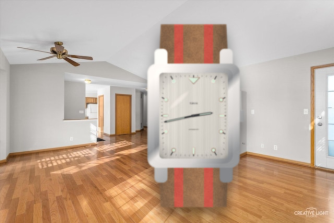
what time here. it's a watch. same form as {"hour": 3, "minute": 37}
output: {"hour": 2, "minute": 43}
